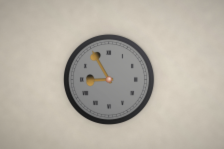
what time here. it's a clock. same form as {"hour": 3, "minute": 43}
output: {"hour": 8, "minute": 55}
